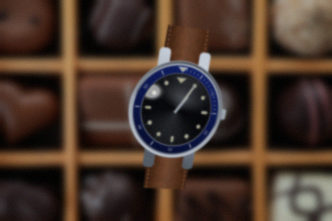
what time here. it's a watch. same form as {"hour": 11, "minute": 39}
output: {"hour": 1, "minute": 5}
